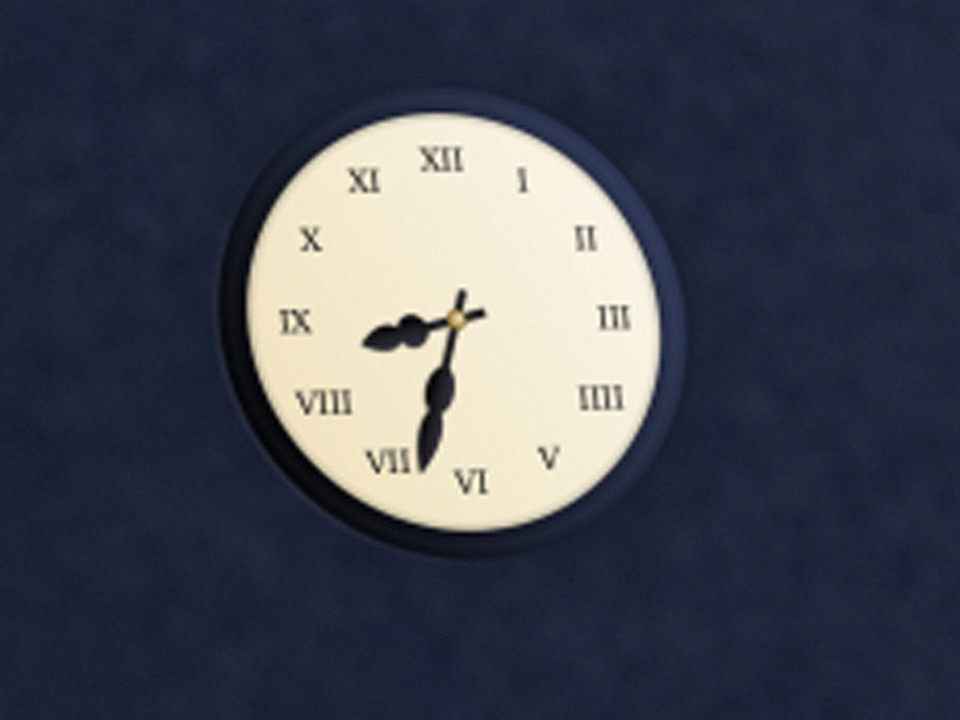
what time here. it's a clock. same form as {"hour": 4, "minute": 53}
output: {"hour": 8, "minute": 33}
